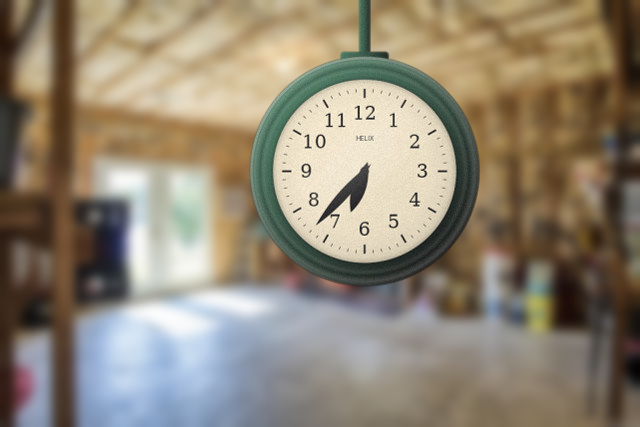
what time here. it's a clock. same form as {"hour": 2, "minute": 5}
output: {"hour": 6, "minute": 37}
